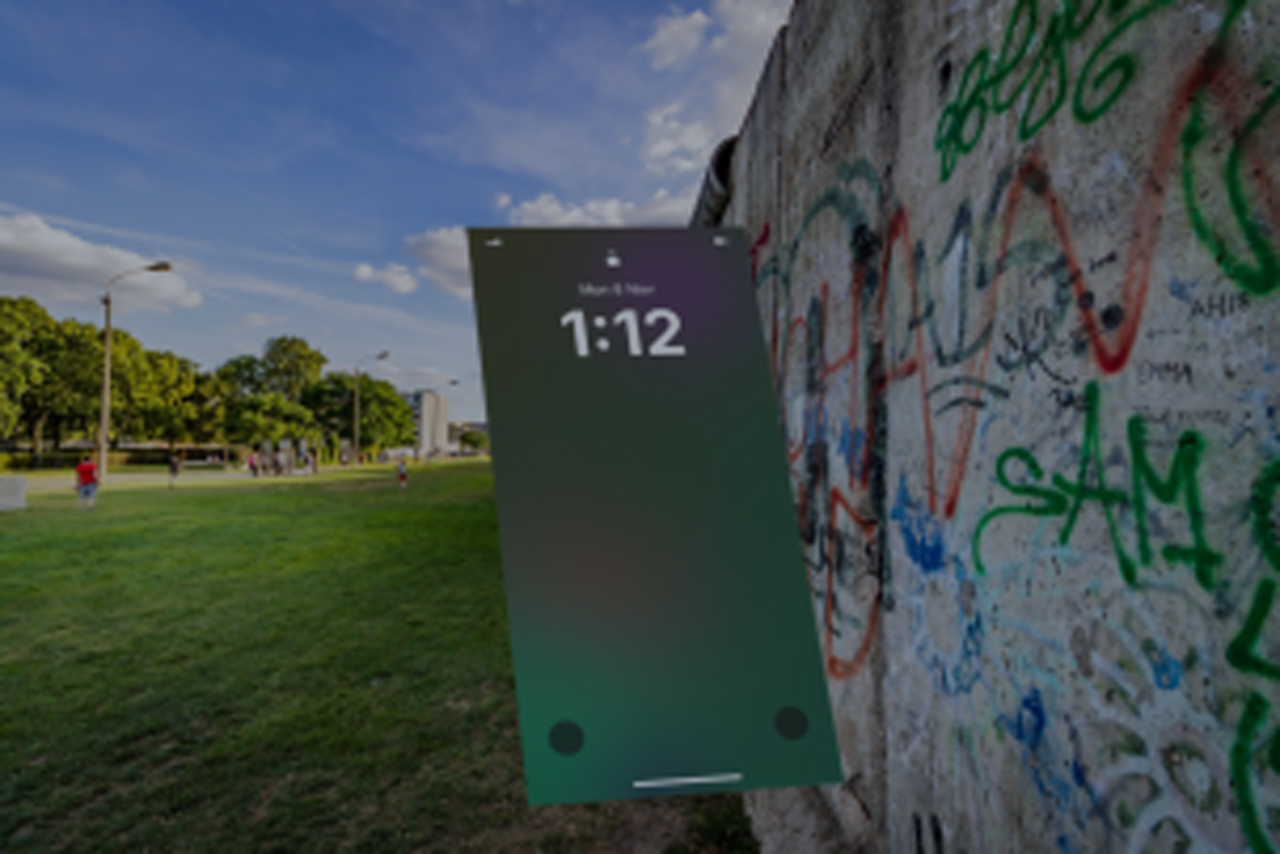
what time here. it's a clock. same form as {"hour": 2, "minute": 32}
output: {"hour": 1, "minute": 12}
